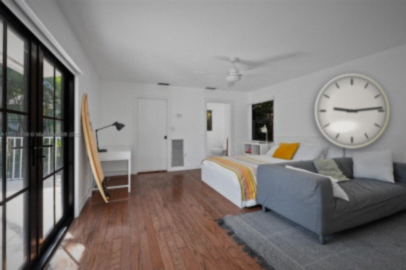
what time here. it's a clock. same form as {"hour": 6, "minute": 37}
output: {"hour": 9, "minute": 14}
